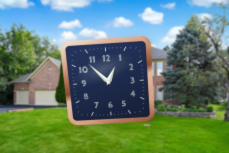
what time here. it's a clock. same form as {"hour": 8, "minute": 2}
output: {"hour": 12, "minute": 53}
